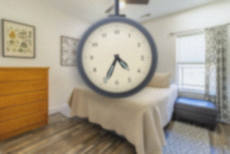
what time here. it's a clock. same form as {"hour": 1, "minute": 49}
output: {"hour": 4, "minute": 34}
